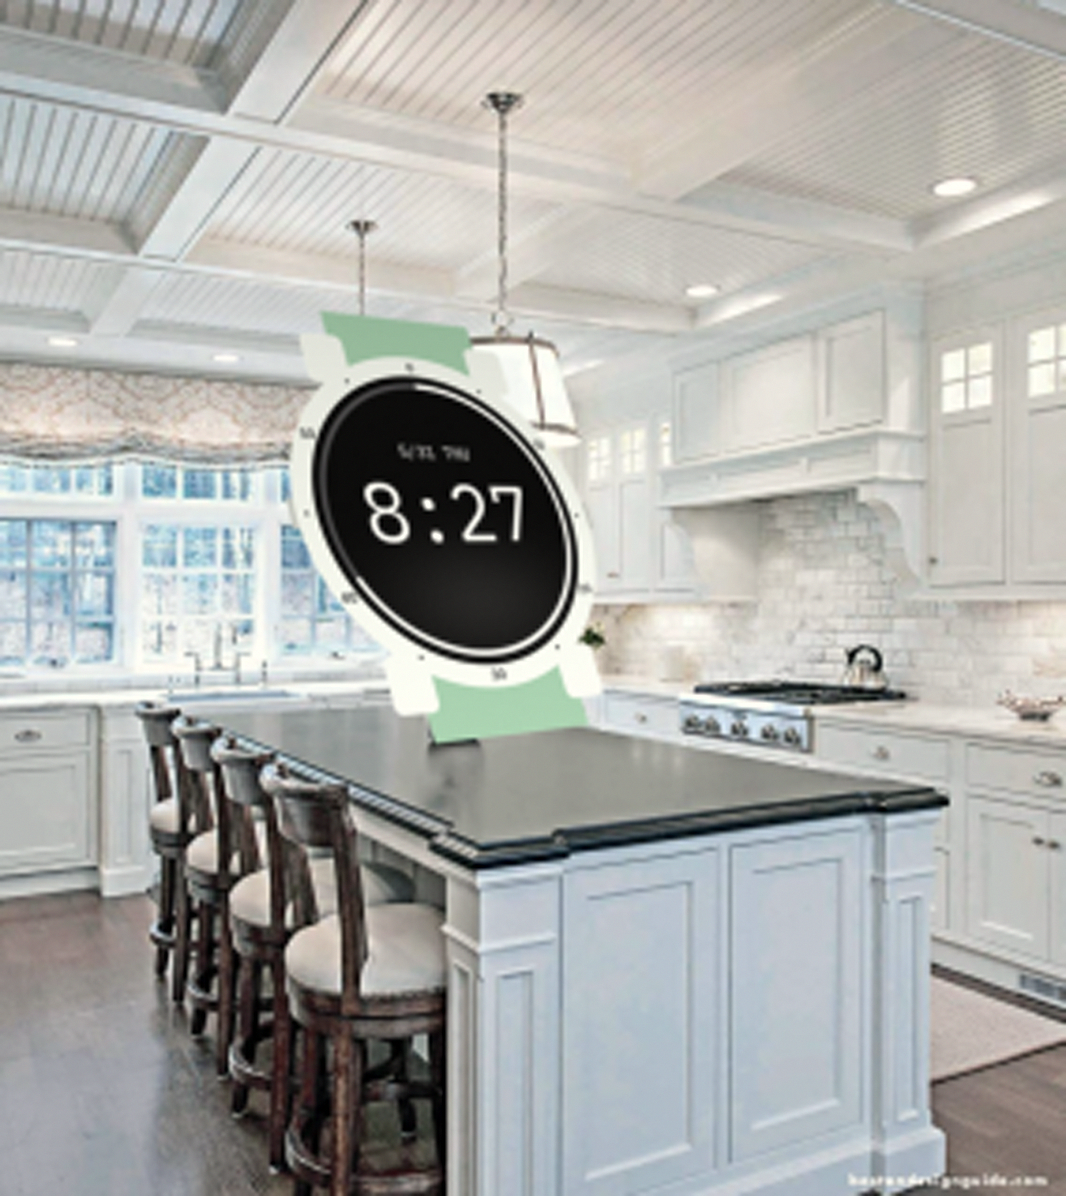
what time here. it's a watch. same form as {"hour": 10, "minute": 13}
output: {"hour": 8, "minute": 27}
